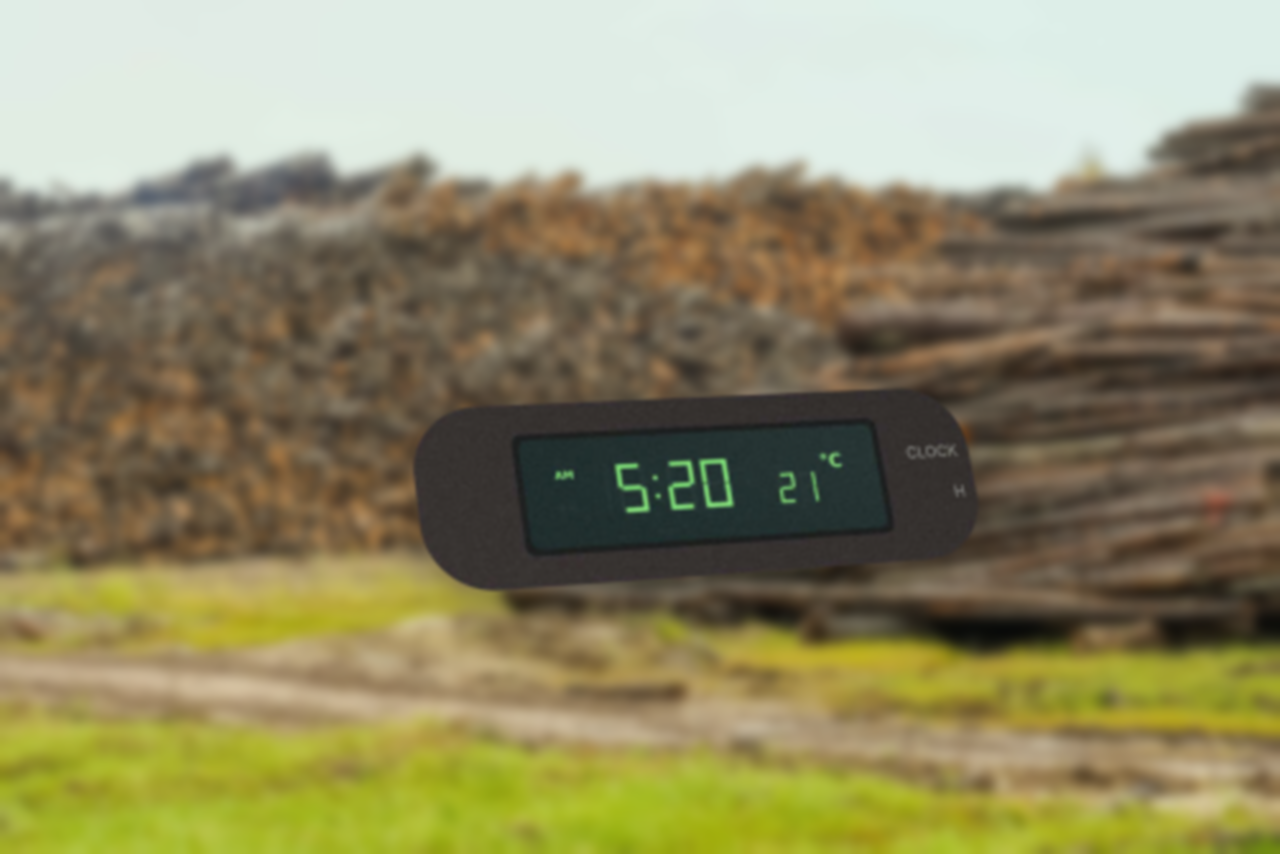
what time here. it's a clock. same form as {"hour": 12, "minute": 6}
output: {"hour": 5, "minute": 20}
